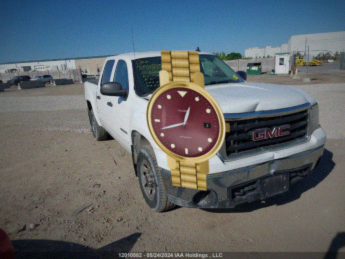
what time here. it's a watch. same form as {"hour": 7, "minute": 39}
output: {"hour": 12, "minute": 42}
